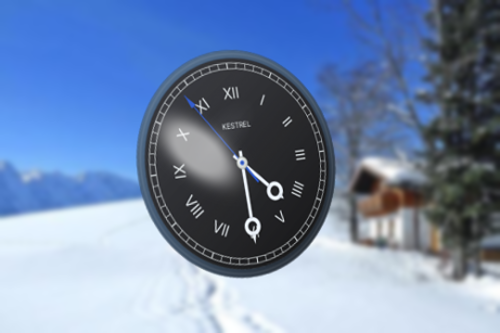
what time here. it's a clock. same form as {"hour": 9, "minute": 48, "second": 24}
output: {"hour": 4, "minute": 29, "second": 54}
